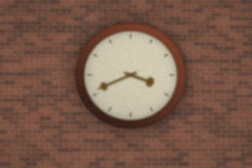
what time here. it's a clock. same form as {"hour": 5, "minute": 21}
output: {"hour": 3, "minute": 41}
